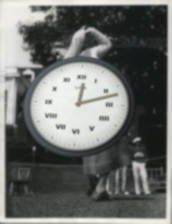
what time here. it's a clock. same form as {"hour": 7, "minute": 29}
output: {"hour": 12, "minute": 12}
